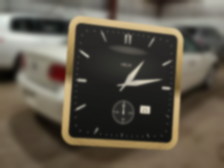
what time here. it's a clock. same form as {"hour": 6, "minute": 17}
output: {"hour": 1, "minute": 13}
